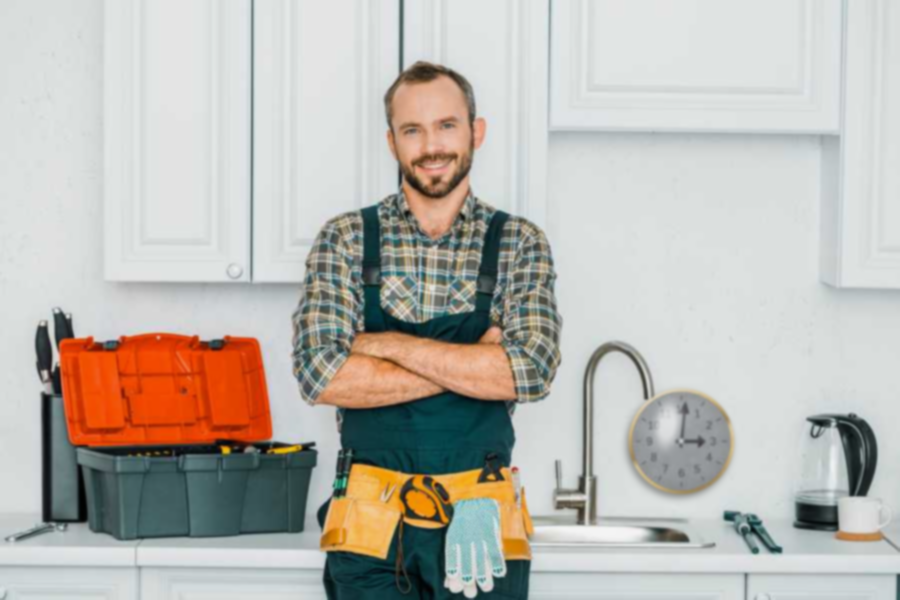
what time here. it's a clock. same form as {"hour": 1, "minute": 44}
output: {"hour": 3, "minute": 1}
